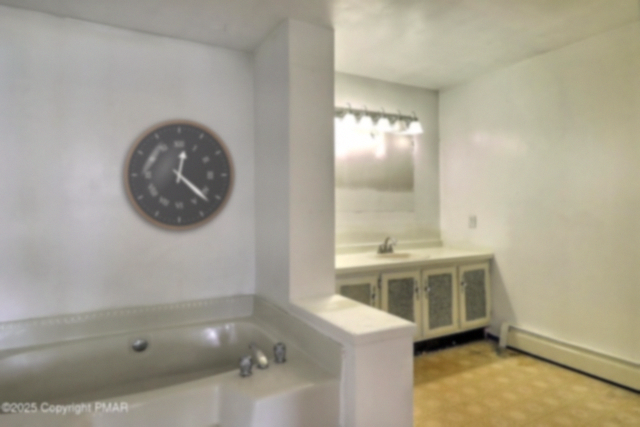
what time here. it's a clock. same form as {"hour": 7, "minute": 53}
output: {"hour": 12, "minute": 22}
